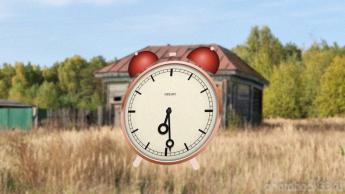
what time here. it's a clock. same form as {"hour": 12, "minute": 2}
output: {"hour": 6, "minute": 29}
